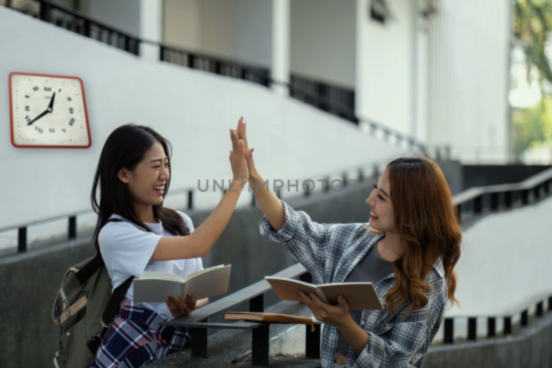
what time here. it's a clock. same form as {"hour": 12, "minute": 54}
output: {"hour": 12, "minute": 39}
